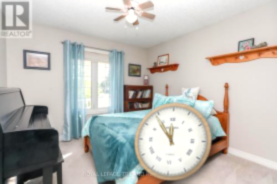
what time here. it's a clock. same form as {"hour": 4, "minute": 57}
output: {"hour": 11, "minute": 54}
